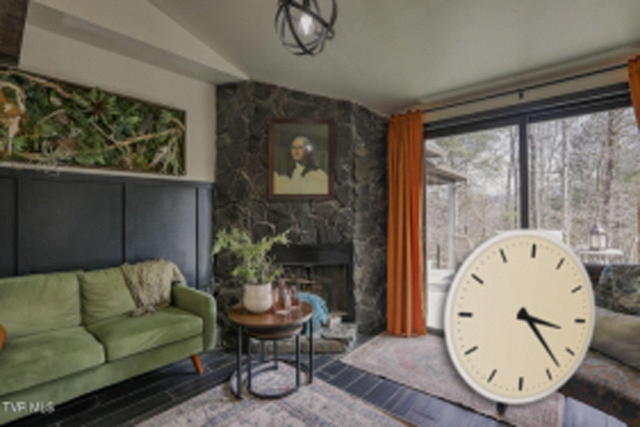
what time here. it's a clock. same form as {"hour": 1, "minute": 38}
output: {"hour": 3, "minute": 23}
